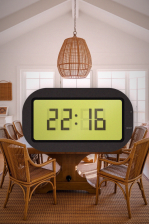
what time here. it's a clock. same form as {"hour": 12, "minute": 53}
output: {"hour": 22, "minute": 16}
